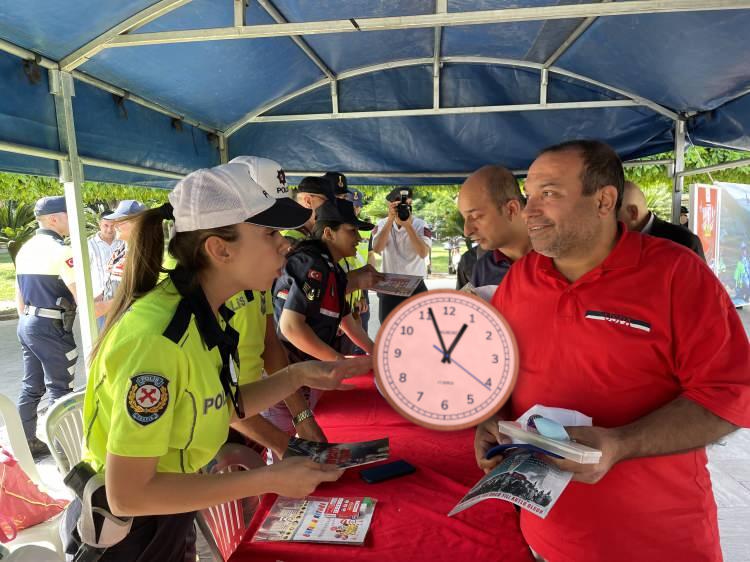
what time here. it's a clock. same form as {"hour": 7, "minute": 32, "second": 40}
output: {"hour": 12, "minute": 56, "second": 21}
